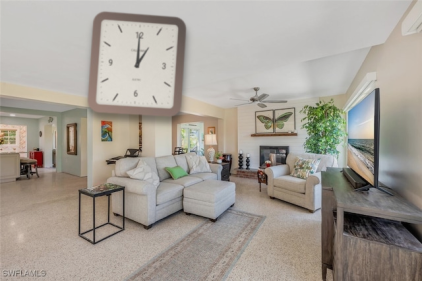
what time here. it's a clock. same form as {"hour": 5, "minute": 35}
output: {"hour": 1, "minute": 0}
